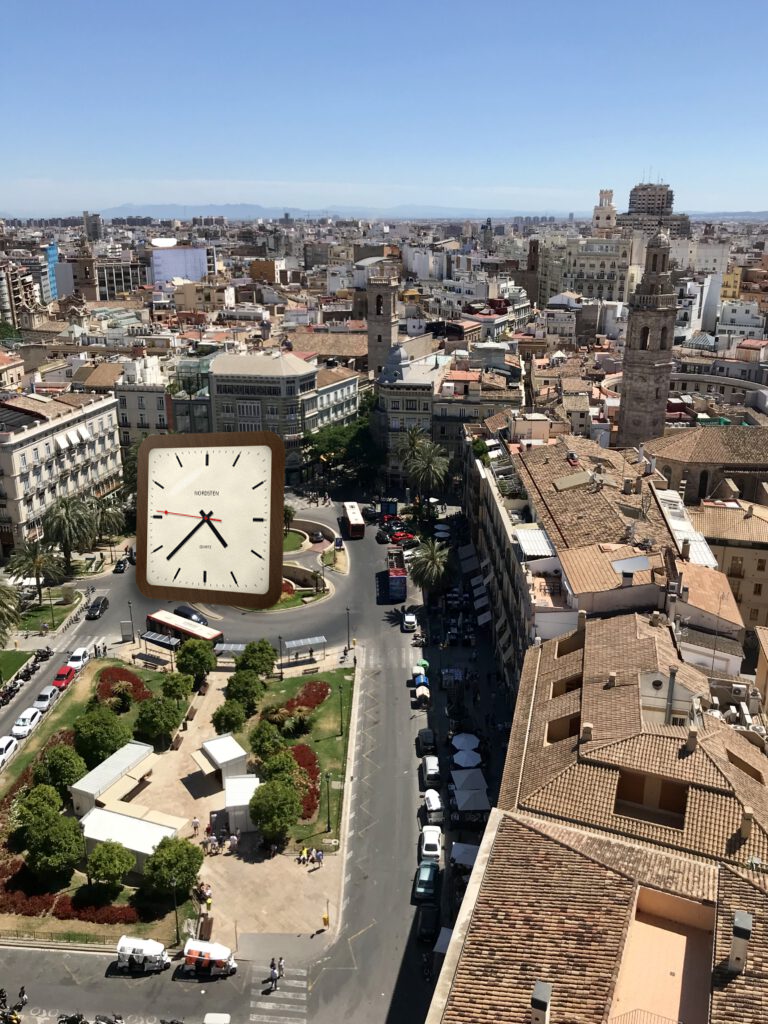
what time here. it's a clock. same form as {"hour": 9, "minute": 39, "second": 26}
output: {"hour": 4, "minute": 37, "second": 46}
